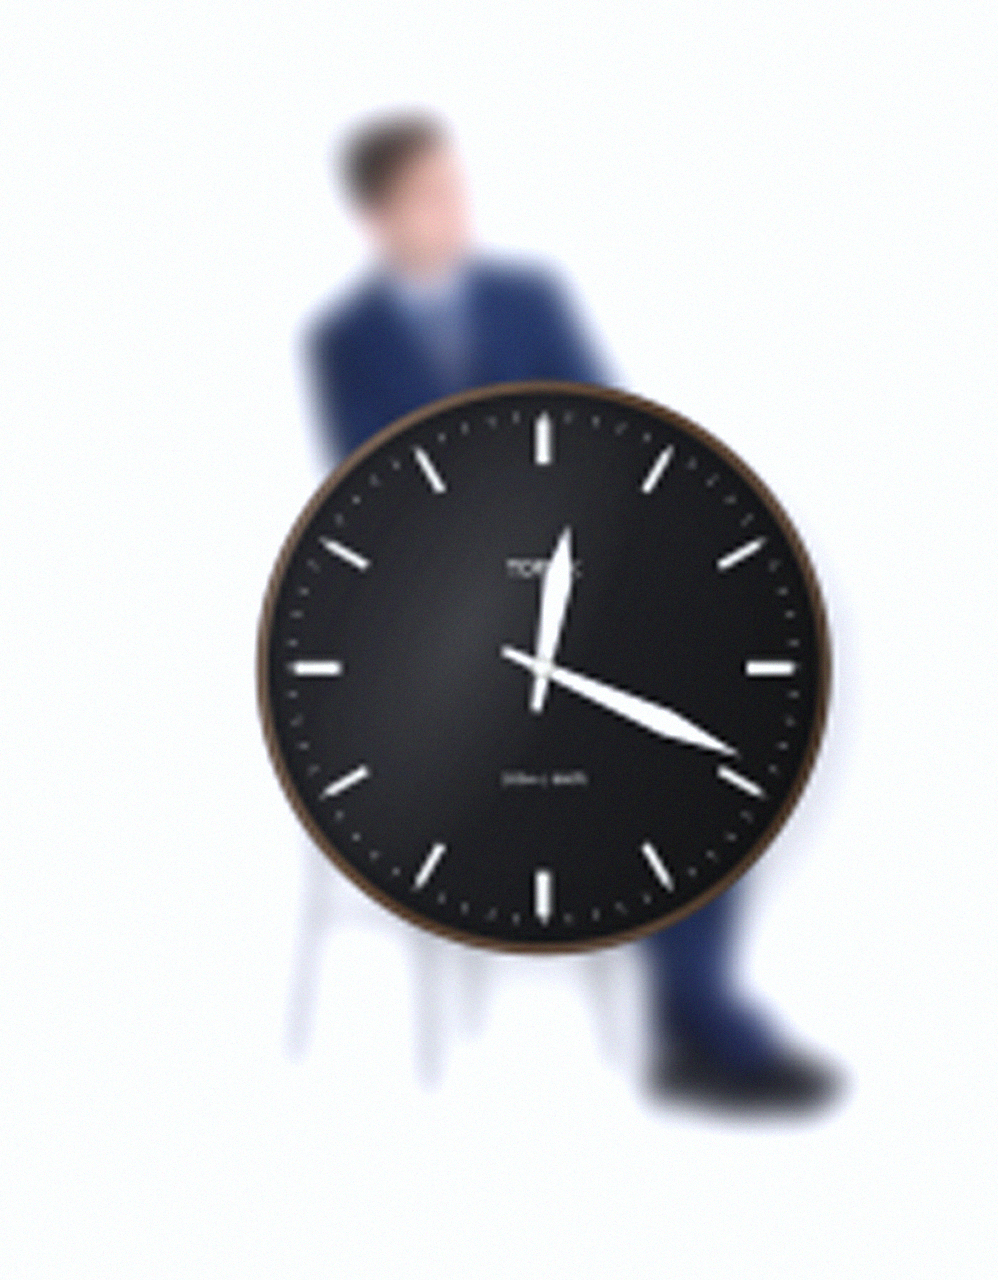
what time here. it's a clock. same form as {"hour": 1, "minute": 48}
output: {"hour": 12, "minute": 19}
